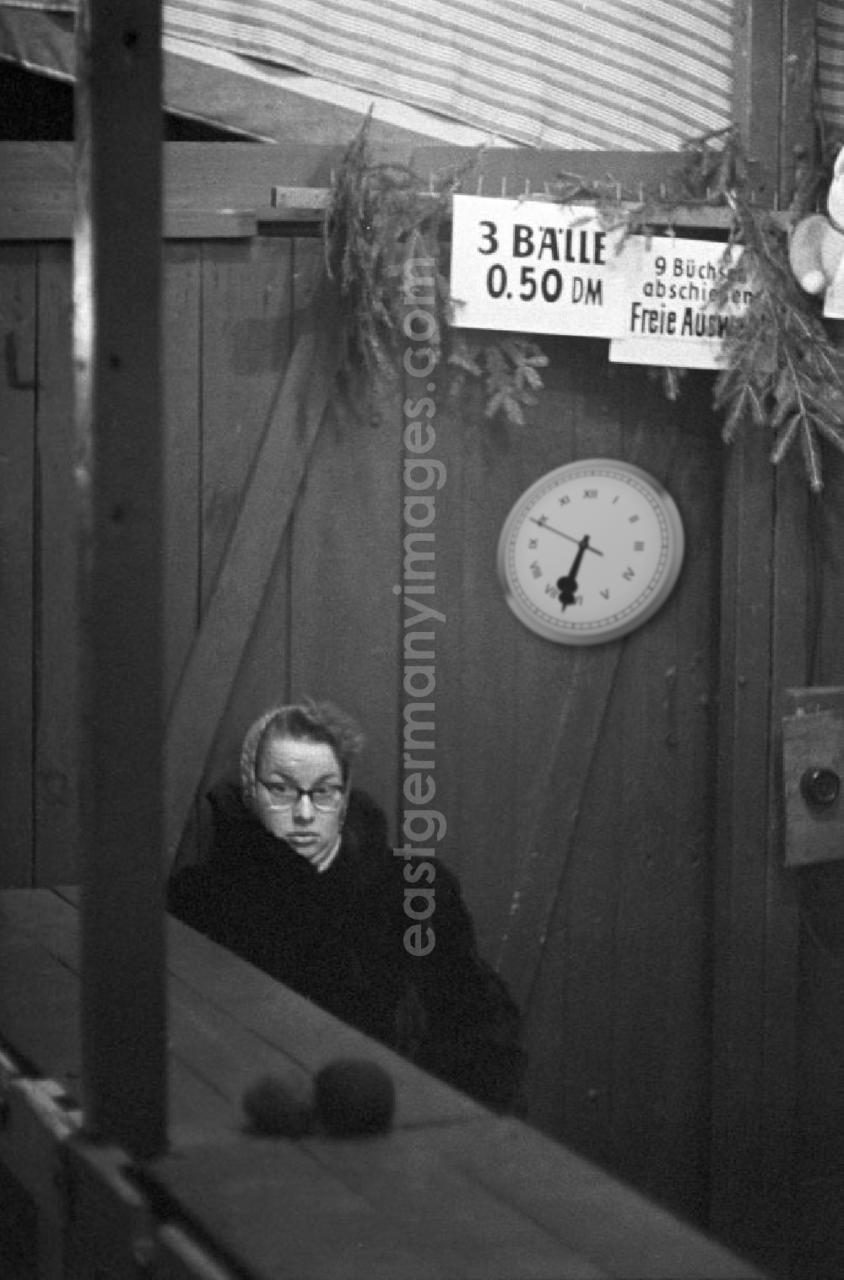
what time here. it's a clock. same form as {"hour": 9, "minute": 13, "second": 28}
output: {"hour": 6, "minute": 31, "second": 49}
